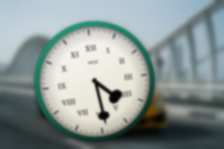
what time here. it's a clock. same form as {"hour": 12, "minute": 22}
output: {"hour": 4, "minute": 29}
